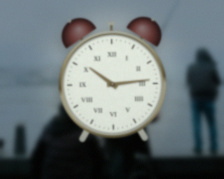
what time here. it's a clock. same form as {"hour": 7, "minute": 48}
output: {"hour": 10, "minute": 14}
